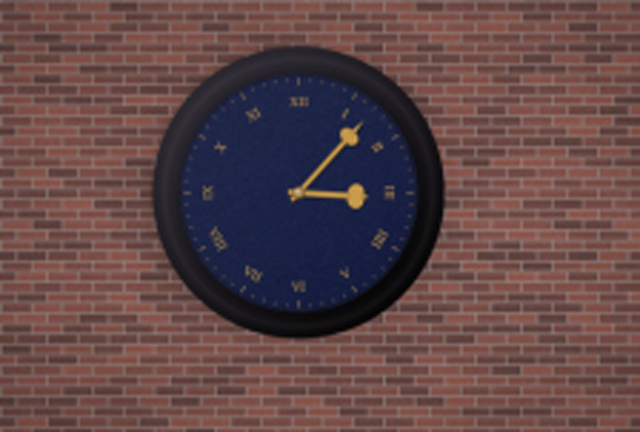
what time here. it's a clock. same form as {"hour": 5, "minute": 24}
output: {"hour": 3, "minute": 7}
